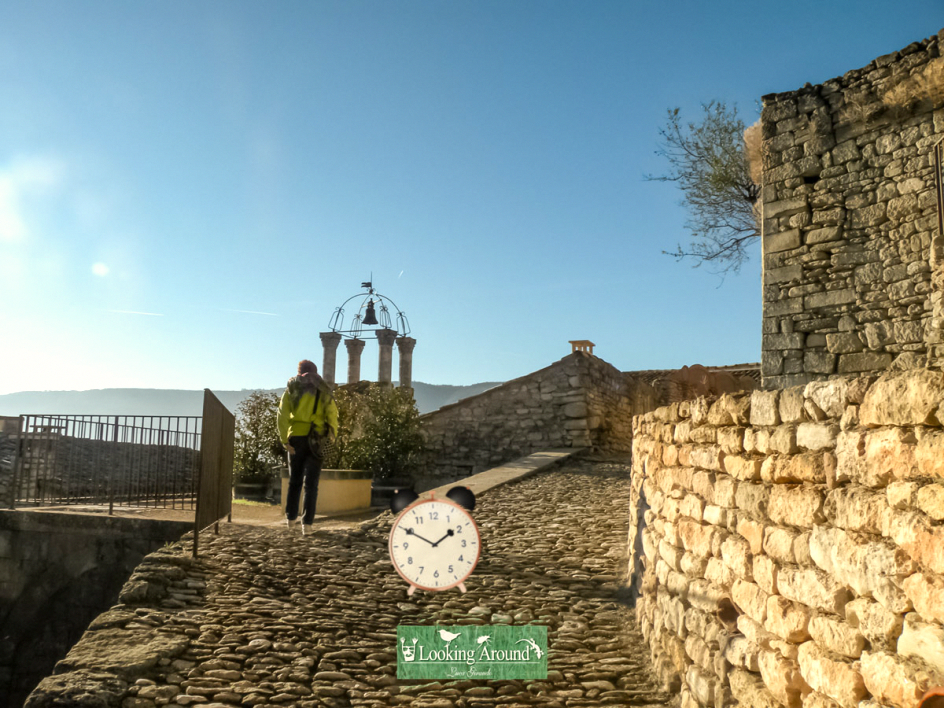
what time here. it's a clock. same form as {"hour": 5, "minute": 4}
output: {"hour": 1, "minute": 50}
